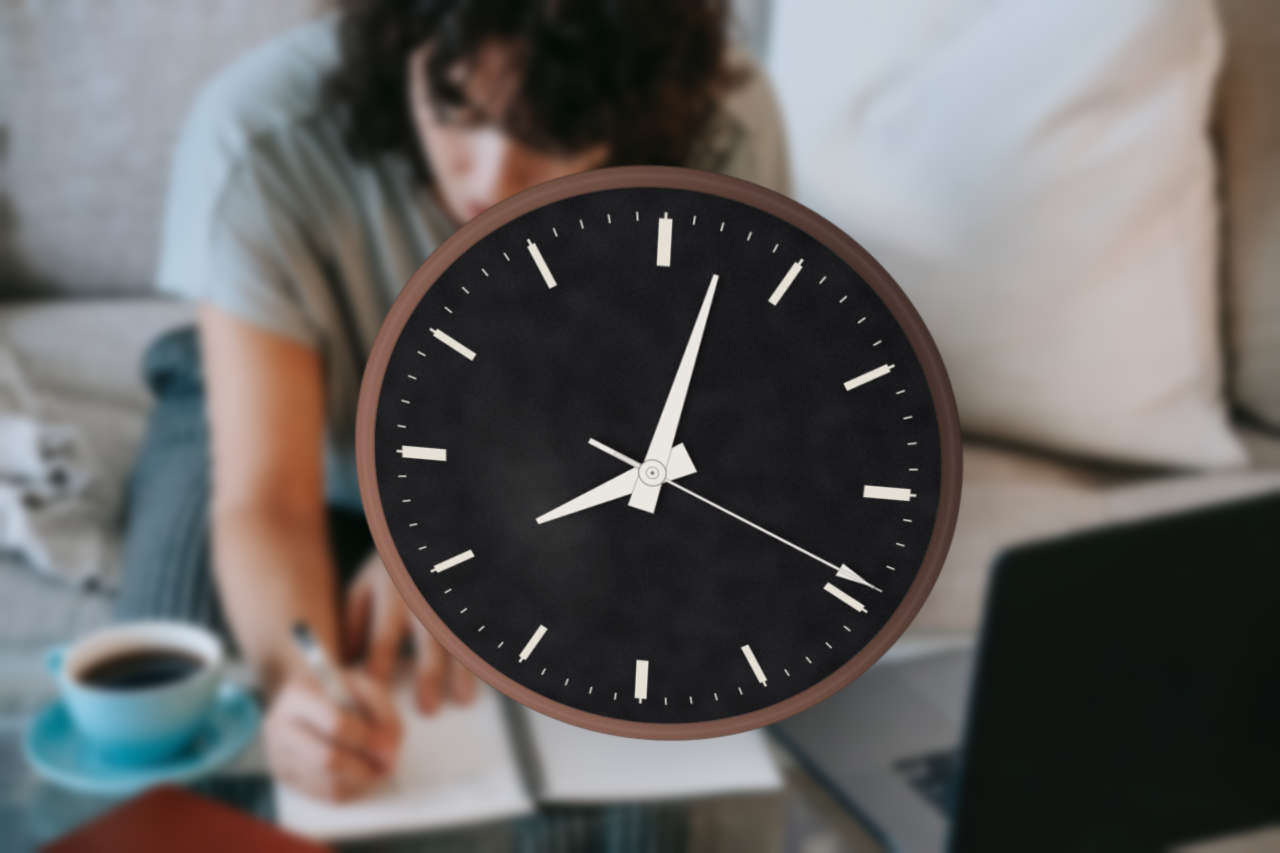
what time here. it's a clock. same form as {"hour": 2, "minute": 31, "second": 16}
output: {"hour": 8, "minute": 2, "second": 19}
